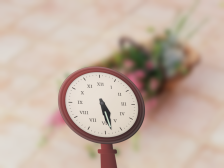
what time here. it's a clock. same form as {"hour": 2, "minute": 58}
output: {"hour": 5, "minute": 28}
